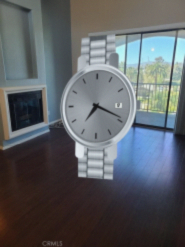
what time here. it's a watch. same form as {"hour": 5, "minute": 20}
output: {"hour": 7, "minute": 19}
